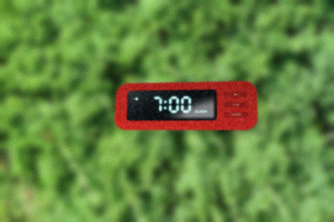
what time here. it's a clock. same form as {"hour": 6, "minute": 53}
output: {"hour": 7, "minute": 0}
